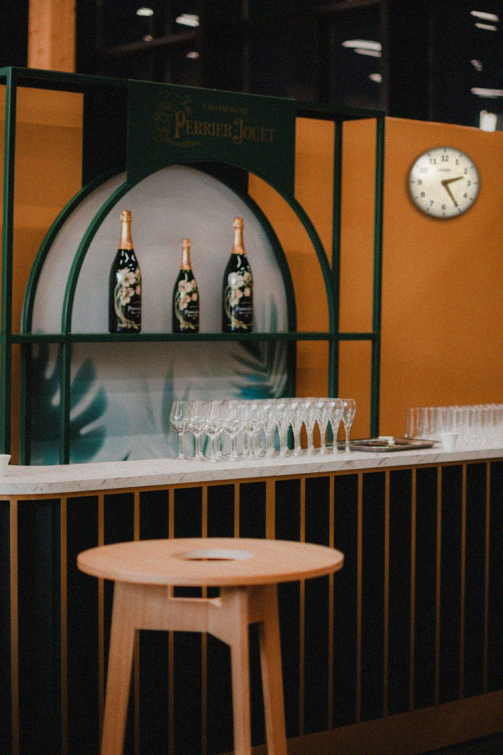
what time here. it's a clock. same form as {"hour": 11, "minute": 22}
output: {"hour": 2, "minute": 25}
